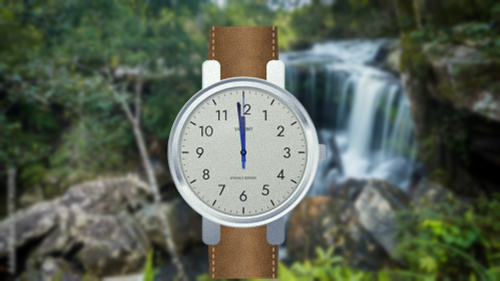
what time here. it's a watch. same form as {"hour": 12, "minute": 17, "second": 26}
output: {"hour": 11, "minute": 59, "second": 0}
